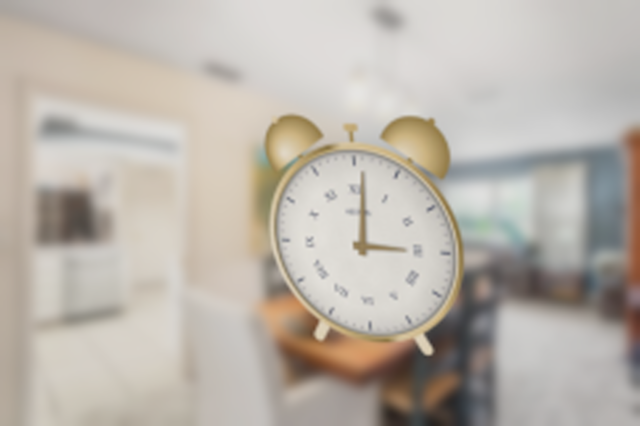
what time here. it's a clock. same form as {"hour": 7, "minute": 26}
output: {"hour": 3, "minute": 1}
